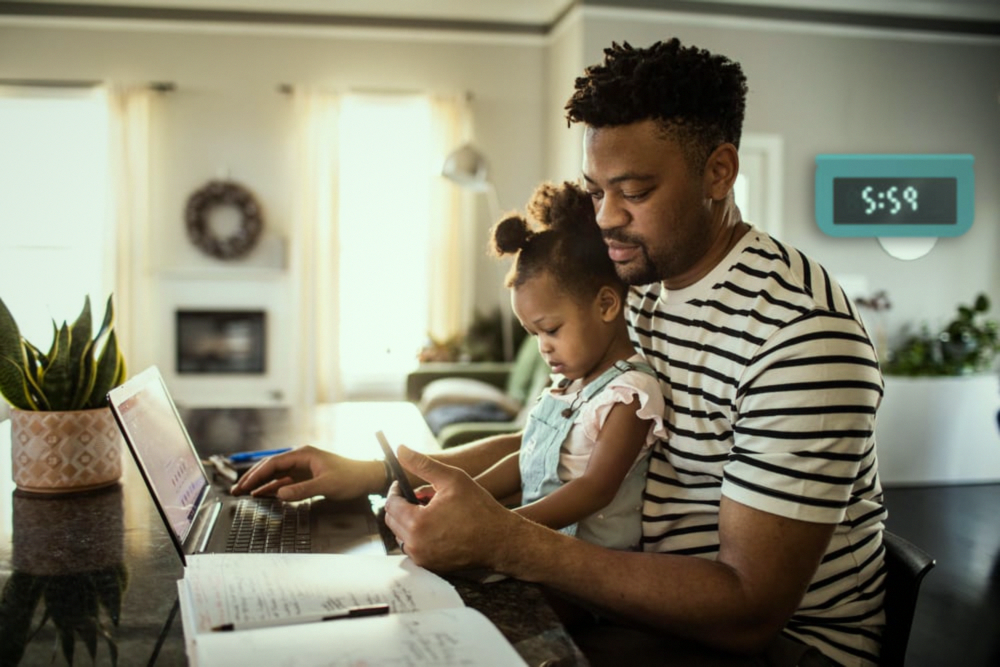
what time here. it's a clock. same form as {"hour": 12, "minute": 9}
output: {"hour": 5, "minute": 59}
